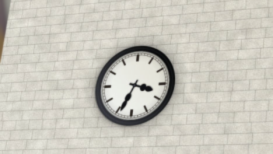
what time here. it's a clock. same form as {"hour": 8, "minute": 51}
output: {"hour": 3, "minute": 34}
